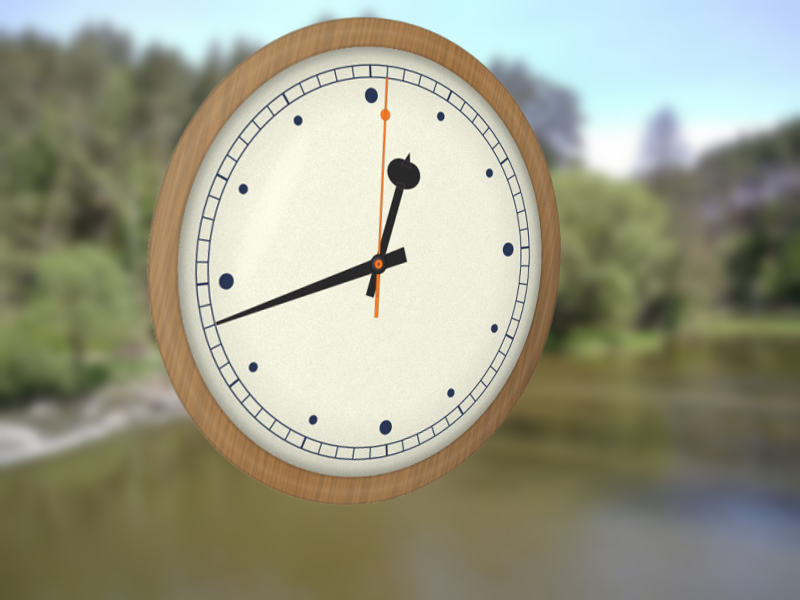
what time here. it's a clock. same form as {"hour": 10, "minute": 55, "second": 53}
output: {"hour": 12, "minute": 43, "second": 1}
